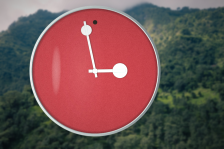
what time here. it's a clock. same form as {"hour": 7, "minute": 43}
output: {"hour": 2, "minute": 58}
